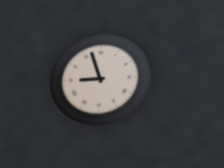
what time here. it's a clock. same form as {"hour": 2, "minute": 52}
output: {"hour": 8, "minute": 57}
